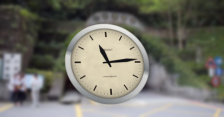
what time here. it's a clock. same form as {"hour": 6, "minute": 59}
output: {"hour": 11, "minute": 14}
